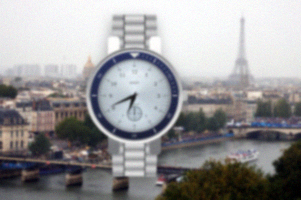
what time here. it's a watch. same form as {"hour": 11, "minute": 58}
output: {"hour": 6, "minute": 41}
